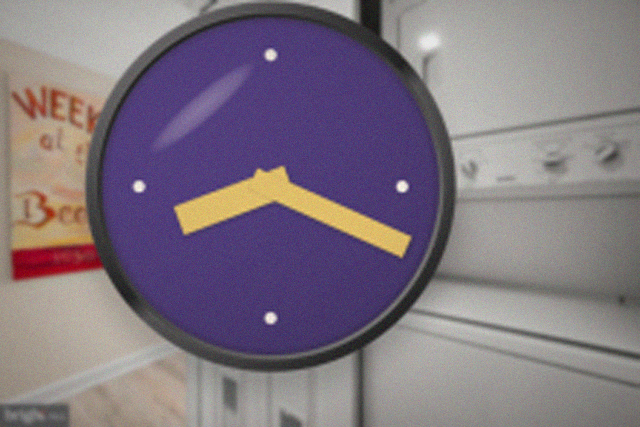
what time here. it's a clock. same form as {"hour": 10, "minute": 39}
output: {"hour": 8, "minute": 19}
